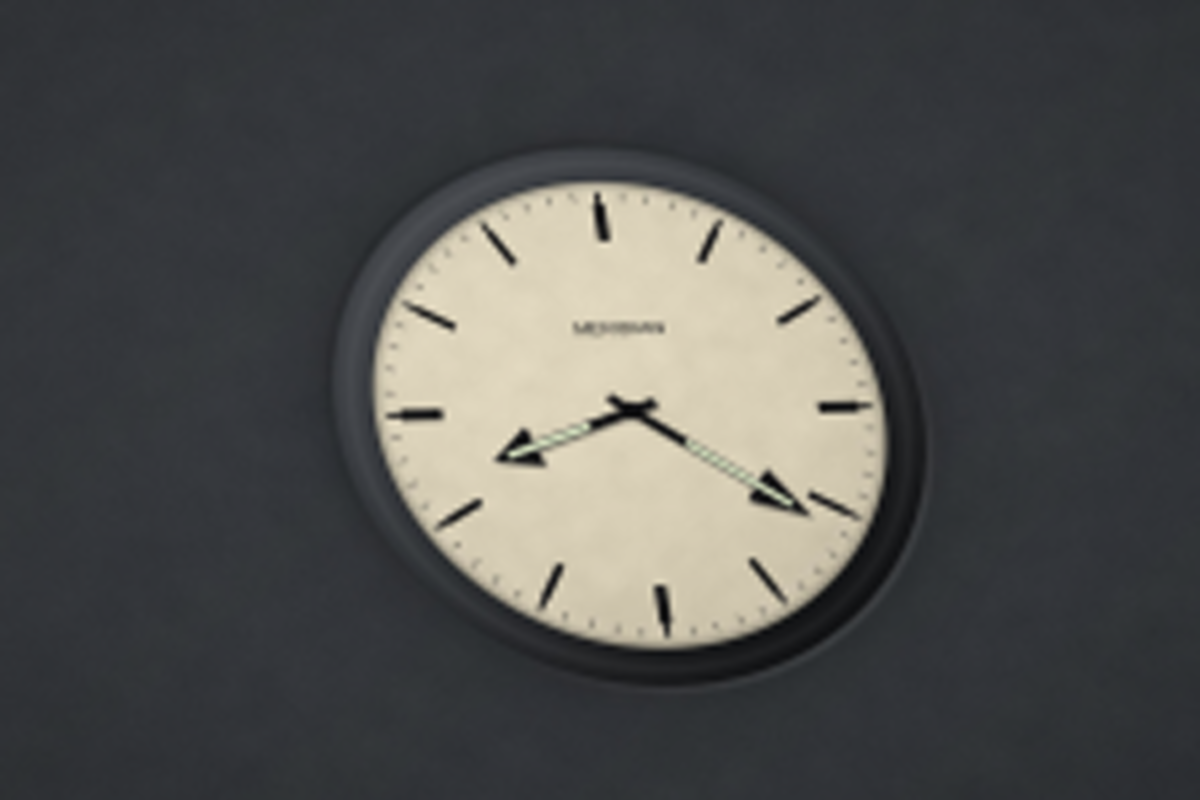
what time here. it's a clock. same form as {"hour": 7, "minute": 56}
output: {"hour": 8, "minute": 21}
